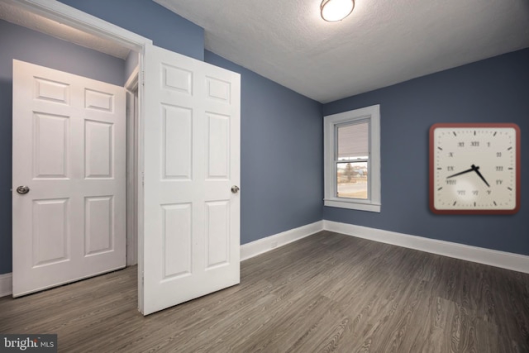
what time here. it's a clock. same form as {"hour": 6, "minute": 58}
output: {"hour": 4, "minute": 42}
